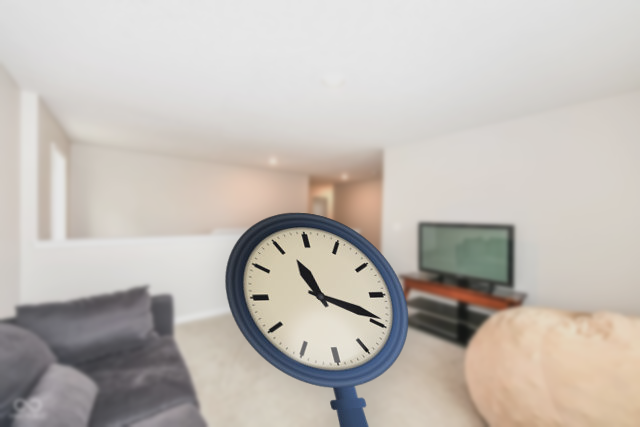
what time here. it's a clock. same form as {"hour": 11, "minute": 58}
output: {"hour": 11, "minute": 19}
